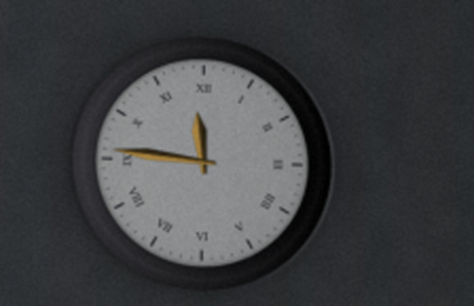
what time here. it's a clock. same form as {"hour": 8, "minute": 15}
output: {"hour": 11, "minute": 46}
